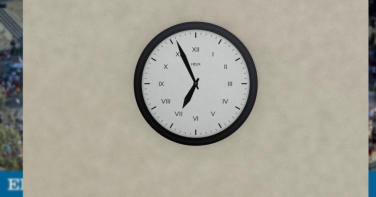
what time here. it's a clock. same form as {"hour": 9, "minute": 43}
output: {"hour": 6, "minute": 56}
